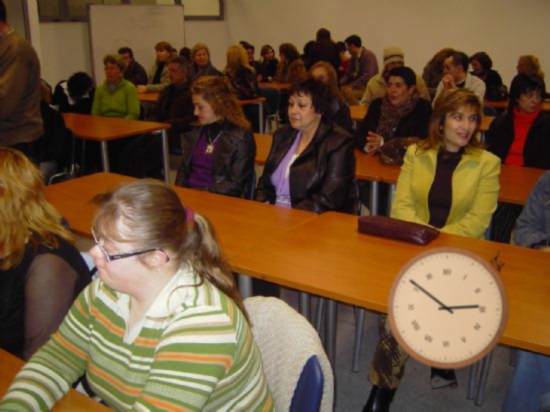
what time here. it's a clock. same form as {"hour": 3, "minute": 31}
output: {"hour": 2, "minute": 51}
